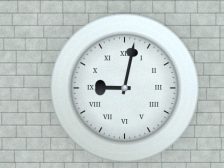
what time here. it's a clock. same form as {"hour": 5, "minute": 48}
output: {"hour": 9, "minute": 2}
